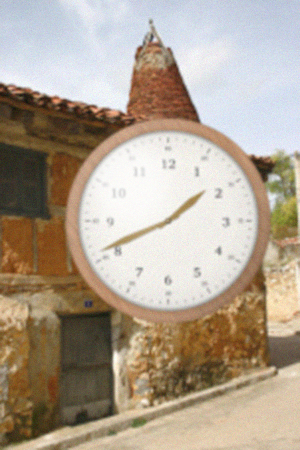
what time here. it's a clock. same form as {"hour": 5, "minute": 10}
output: {"hour": 1, "minute": 41}
